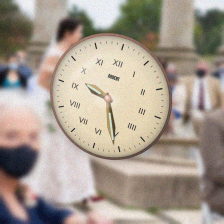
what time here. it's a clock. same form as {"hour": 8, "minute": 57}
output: {"hour": 9, "minute": 26}
